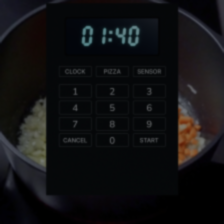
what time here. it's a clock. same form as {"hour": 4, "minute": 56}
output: {"hour": 1, "minute": 40}
